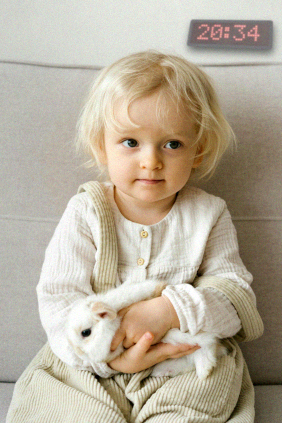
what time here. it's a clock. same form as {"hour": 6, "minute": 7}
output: {"hour": 20, "minute": 34}
